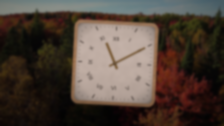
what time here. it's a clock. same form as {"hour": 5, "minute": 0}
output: {"hour": 11, "minute": 10}
